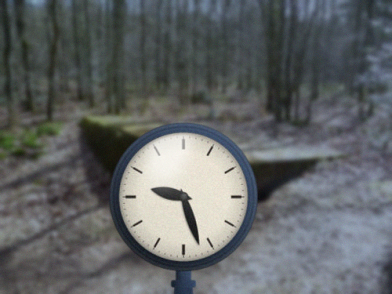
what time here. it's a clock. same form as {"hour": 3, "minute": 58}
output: {"hour": 9, "minute": 27}
